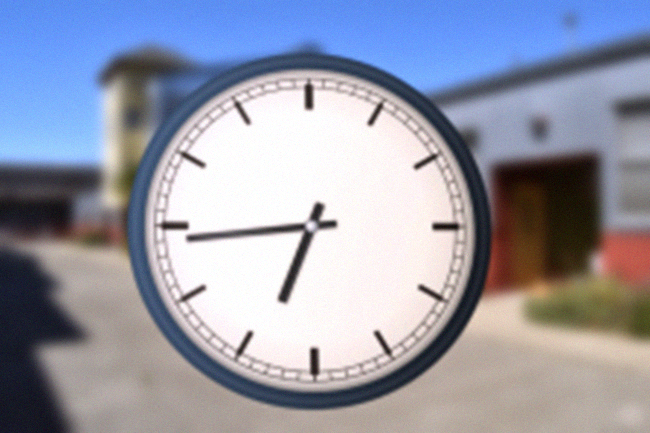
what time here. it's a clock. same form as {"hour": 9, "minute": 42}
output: {"hour": 6, "minute": 44}
